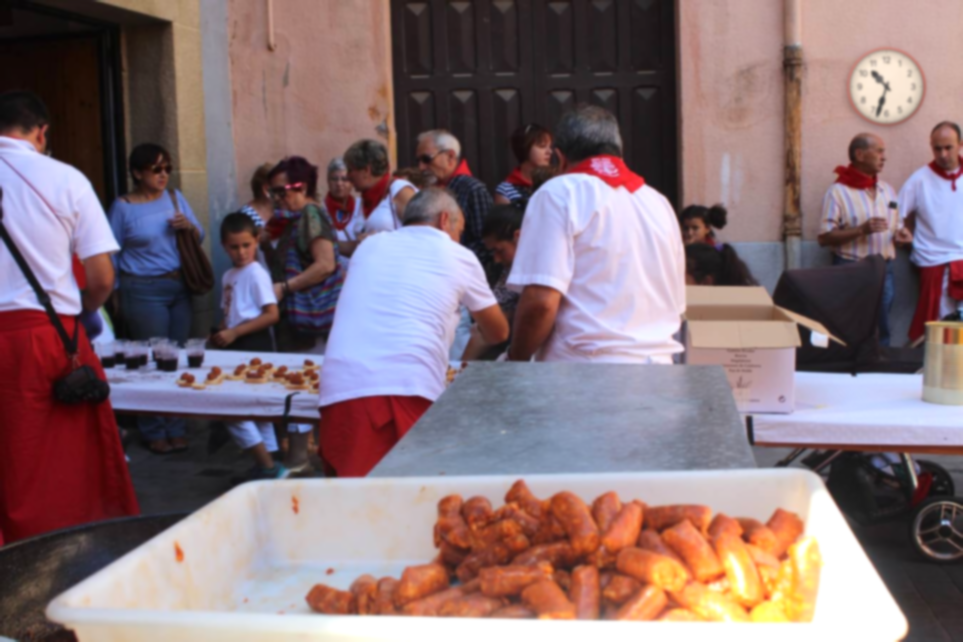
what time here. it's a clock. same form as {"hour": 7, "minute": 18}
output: {"hour": 10, "minute": 33}
